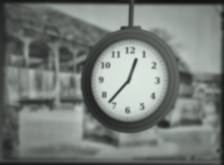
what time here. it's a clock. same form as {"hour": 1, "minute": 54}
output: {"hour": 12, "minute": 37}
